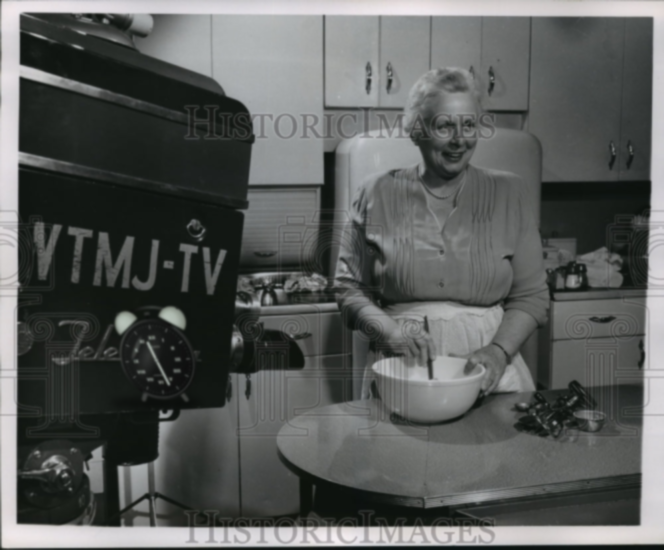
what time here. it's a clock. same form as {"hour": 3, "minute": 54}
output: {"hour": 11, "minute": 27}
